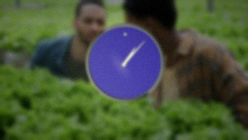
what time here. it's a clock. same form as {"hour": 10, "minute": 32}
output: {"hour": 1, "minute": 7}
